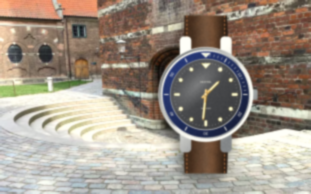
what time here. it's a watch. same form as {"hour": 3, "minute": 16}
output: {"hour": 1, "minute": 31}
